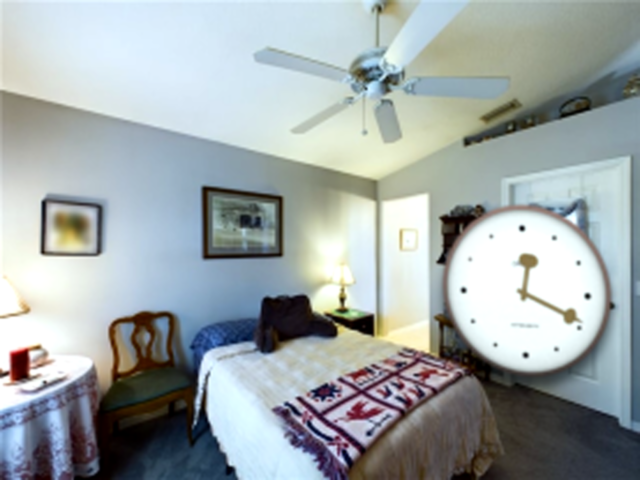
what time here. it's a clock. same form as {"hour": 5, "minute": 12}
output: {"hour": 12, "minute": 19}
